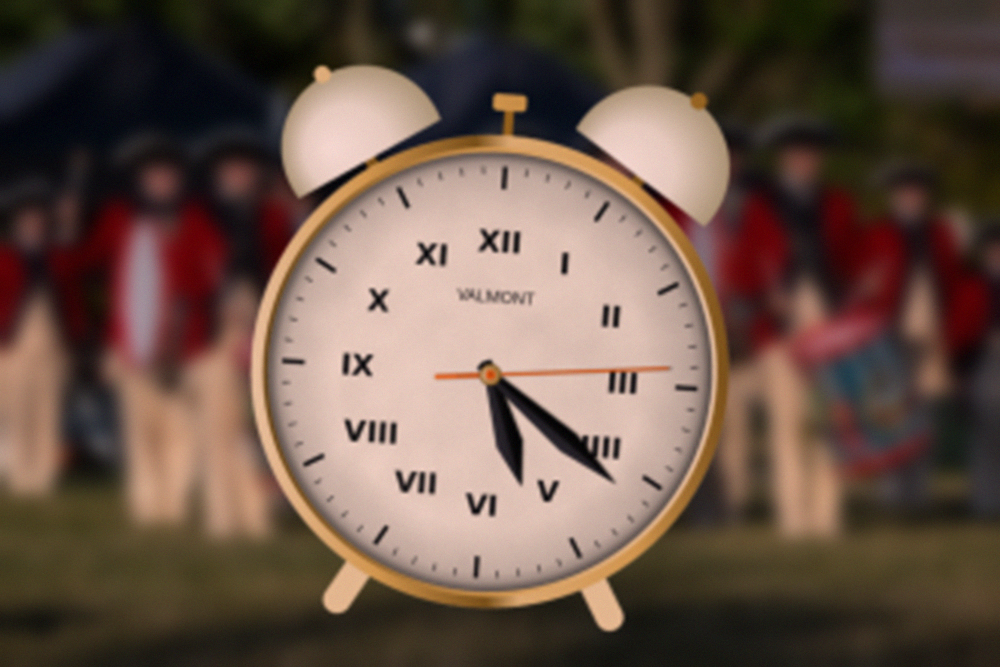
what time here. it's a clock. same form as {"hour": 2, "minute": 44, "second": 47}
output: {"hour": 5, "minute": 21, "second": 14}
